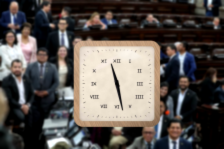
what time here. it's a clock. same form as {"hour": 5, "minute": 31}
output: {"hour": 11, "minute": 28}
